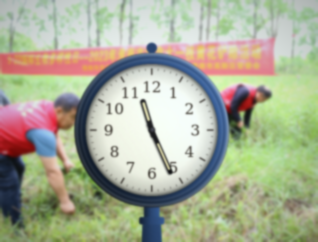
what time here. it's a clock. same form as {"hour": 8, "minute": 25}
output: {"hour": 11, "minute": 26}
